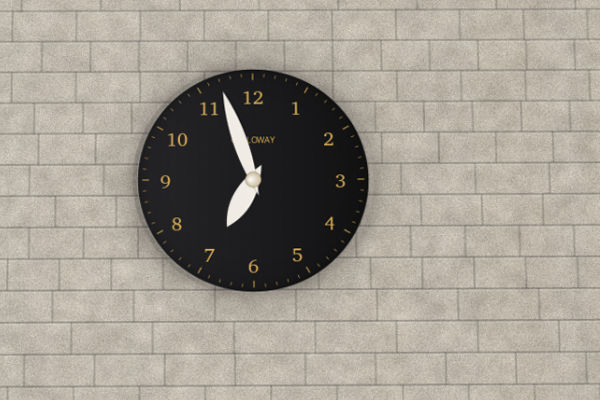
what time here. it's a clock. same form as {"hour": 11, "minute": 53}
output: {"hour": 6, "minute": 57}
